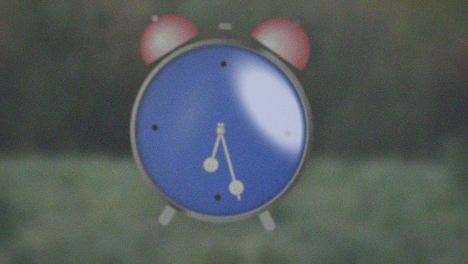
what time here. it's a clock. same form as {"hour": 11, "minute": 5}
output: {"hour": 6, "minute": 27}
